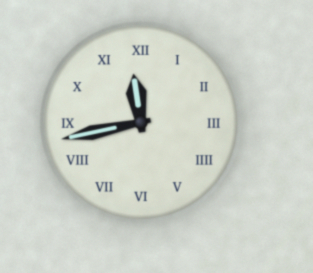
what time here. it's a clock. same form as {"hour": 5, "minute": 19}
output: {"hour": 11, "minute": 43}
